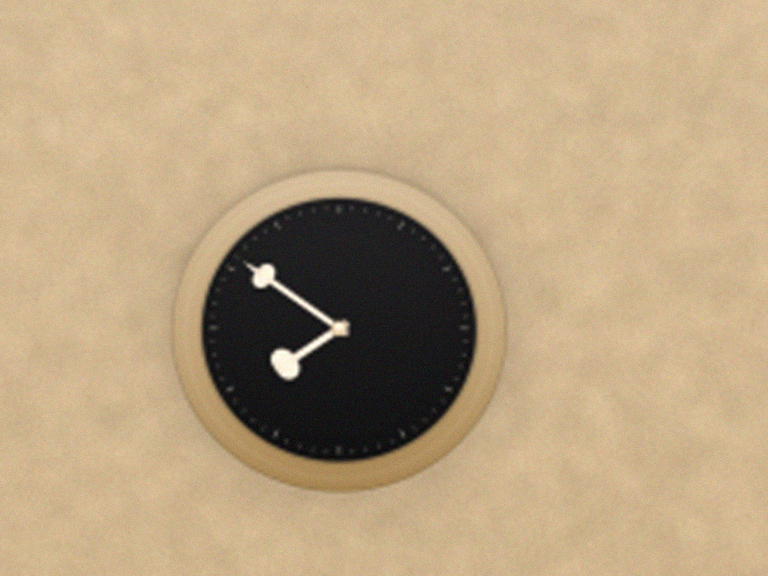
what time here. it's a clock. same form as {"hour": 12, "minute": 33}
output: {"hour": 7, "minute": 51}
